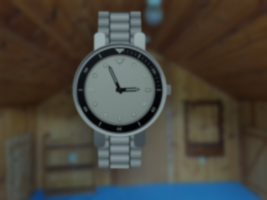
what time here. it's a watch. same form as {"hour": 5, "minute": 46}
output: {"hour": 2, "minute": 56}
